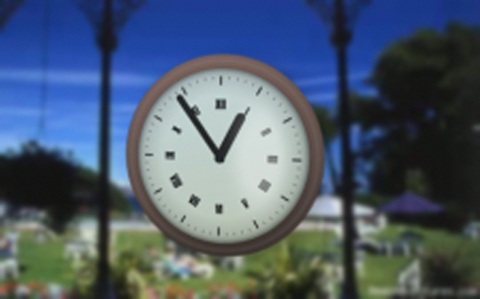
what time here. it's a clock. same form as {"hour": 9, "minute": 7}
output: {"hour": 12, "minute": 54}
